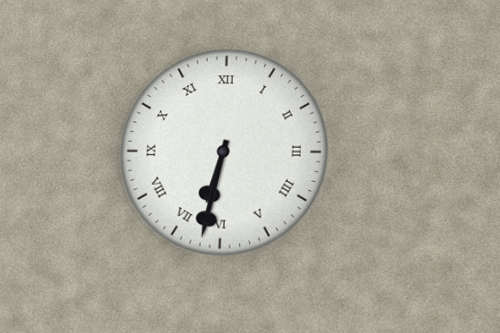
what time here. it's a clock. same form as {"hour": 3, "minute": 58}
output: {"hour": 6, "minute": 32}
